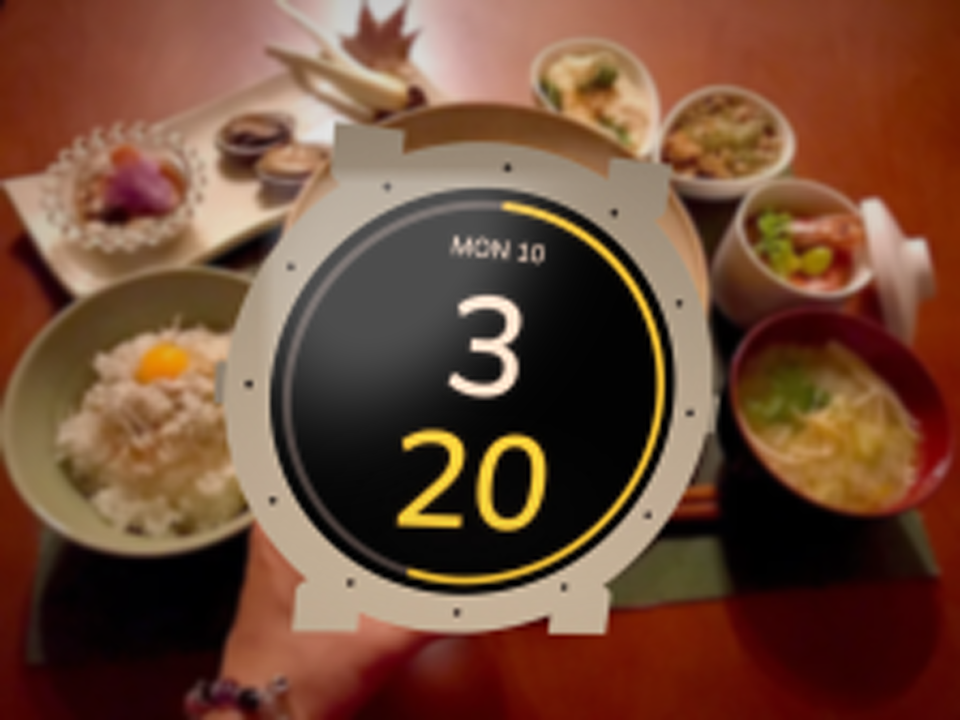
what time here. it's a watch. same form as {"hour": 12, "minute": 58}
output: {"hour": 3, "minute": 20}
